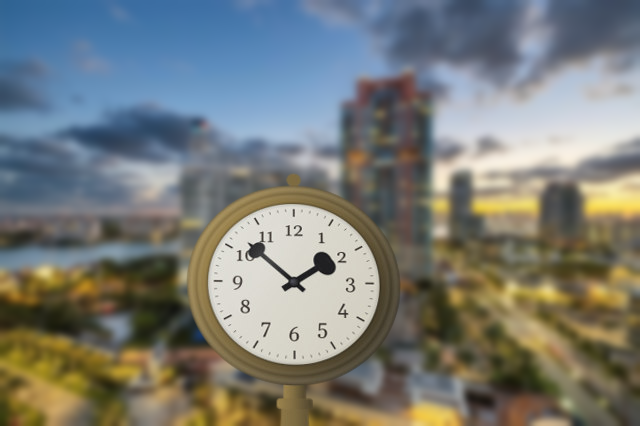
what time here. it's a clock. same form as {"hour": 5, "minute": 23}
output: {"hour": 1, "minute": 52}
